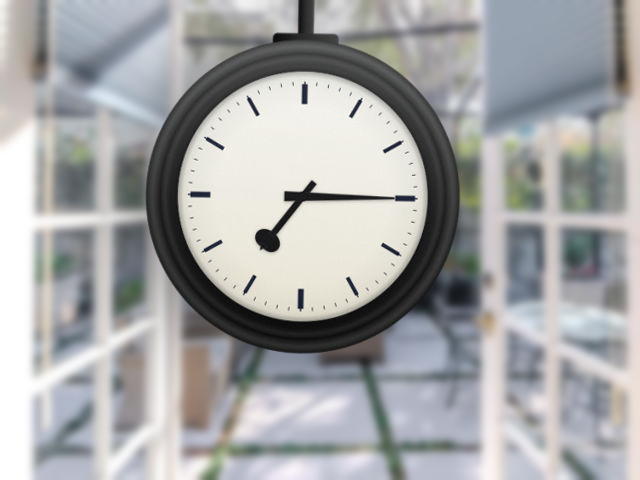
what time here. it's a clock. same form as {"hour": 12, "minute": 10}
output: {"hour": 7, "minute": 15}
